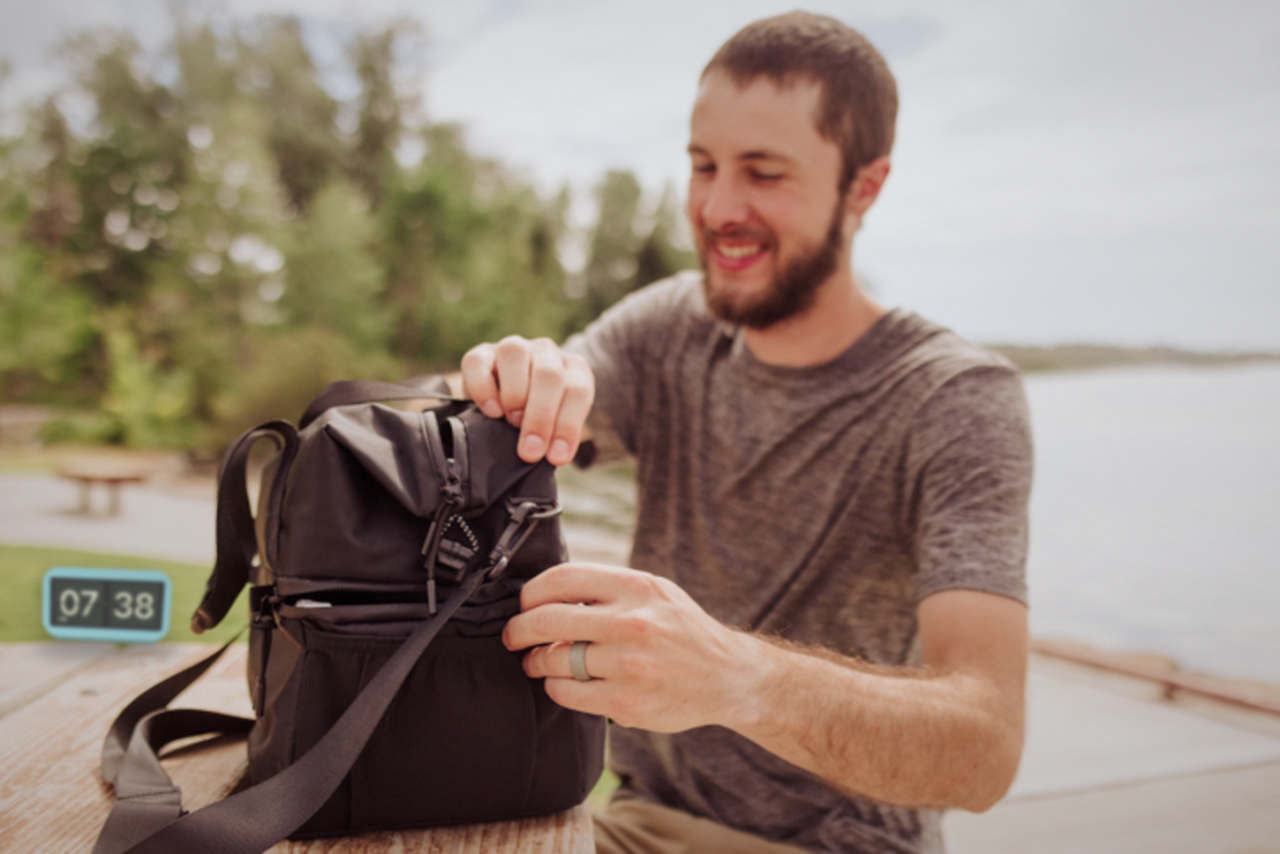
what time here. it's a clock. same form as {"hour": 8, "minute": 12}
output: {"hour": 7, "minute": 38}
